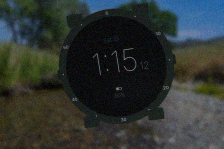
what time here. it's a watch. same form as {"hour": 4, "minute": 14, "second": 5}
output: {"hour": 1, "minute": 15, "second": 12}
